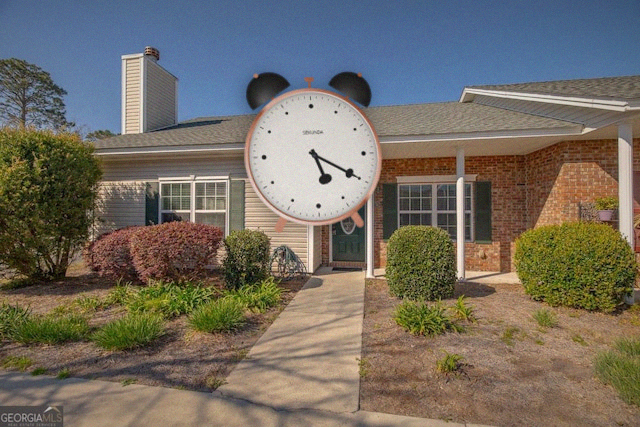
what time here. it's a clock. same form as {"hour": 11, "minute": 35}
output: {"hour": 5, "minute": 20}
